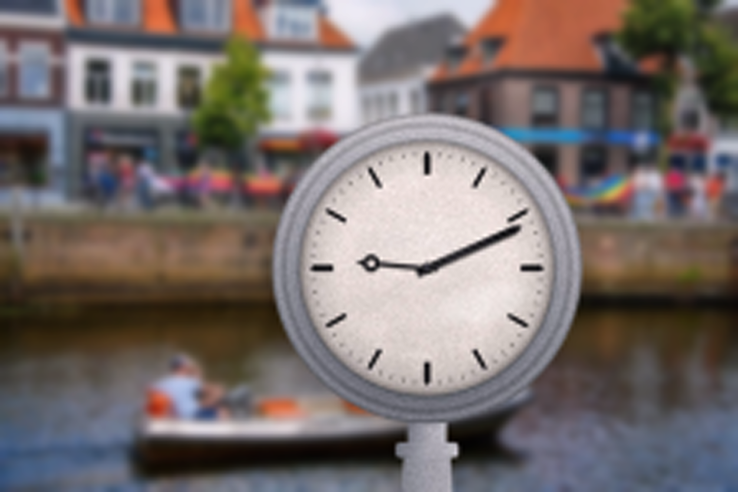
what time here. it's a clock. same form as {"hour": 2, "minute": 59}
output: {"hour": 9, "minute": 11}
